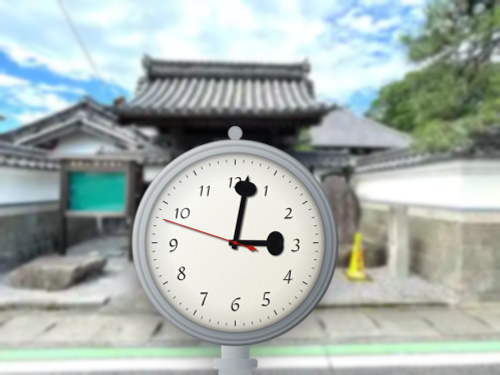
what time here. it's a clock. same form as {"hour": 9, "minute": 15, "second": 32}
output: {"hour": 3, "minute": 1, "second": 48}
